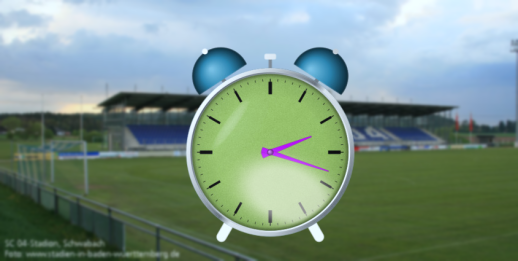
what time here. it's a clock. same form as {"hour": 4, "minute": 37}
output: {"hour": 2, "minute": 18}
